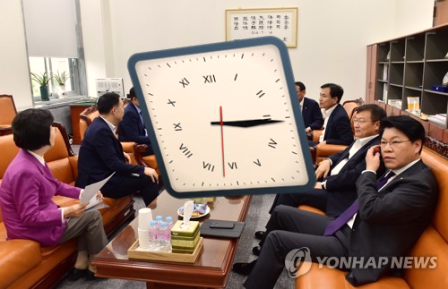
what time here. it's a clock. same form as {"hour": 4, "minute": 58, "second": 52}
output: {"hour": 3, "minute": 15, "second": 32}
